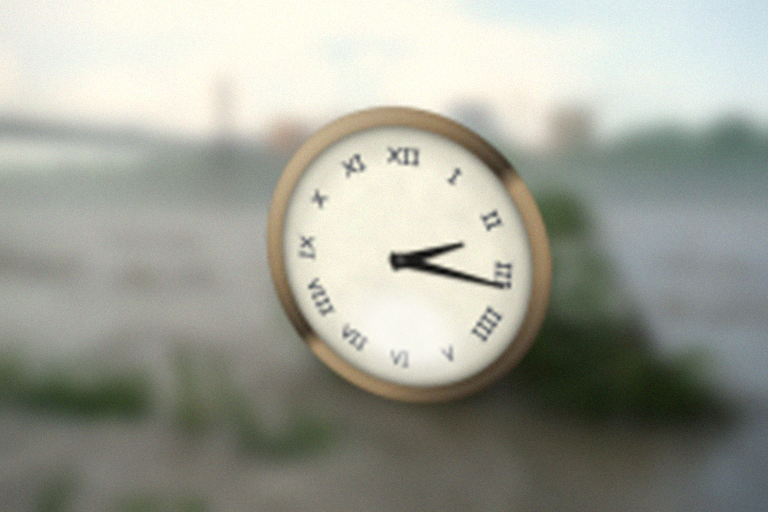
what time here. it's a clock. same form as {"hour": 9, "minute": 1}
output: {"hour": 2, "minute": 16}
